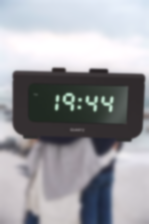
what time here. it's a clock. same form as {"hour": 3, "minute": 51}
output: {"hour": 19, "minute": 44}
